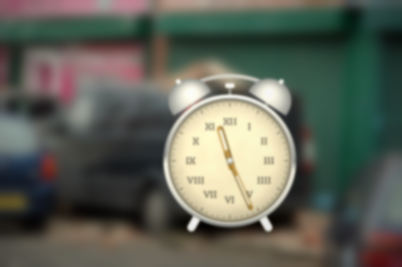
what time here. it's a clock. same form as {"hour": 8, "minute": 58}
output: {"hour": 11, "minute": 26}
